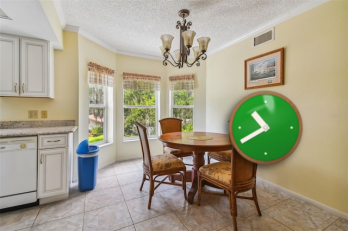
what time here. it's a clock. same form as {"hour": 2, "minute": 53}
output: {"hour": 10, "minute": 40}
